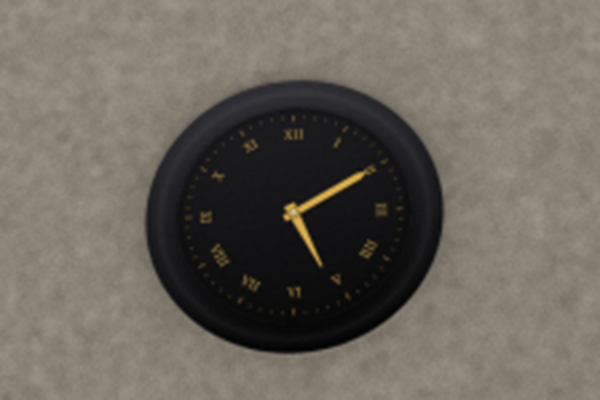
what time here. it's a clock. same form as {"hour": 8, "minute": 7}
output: {"hour": 5, "minute": 10}
